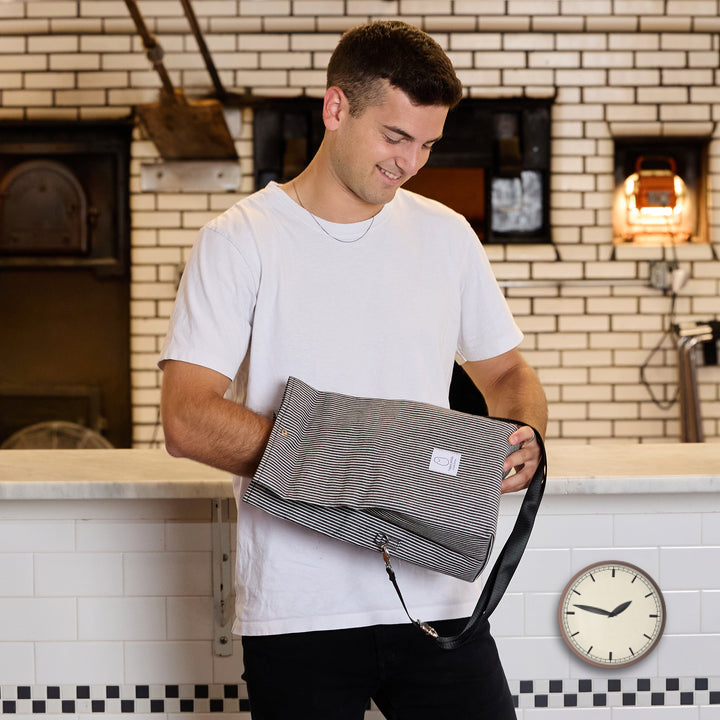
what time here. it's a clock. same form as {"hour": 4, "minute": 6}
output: {"hour": 1, "minute": 47}
